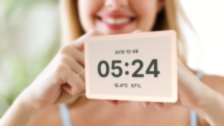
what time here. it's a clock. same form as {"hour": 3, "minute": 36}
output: {"hour": 5, "minute": 24}
